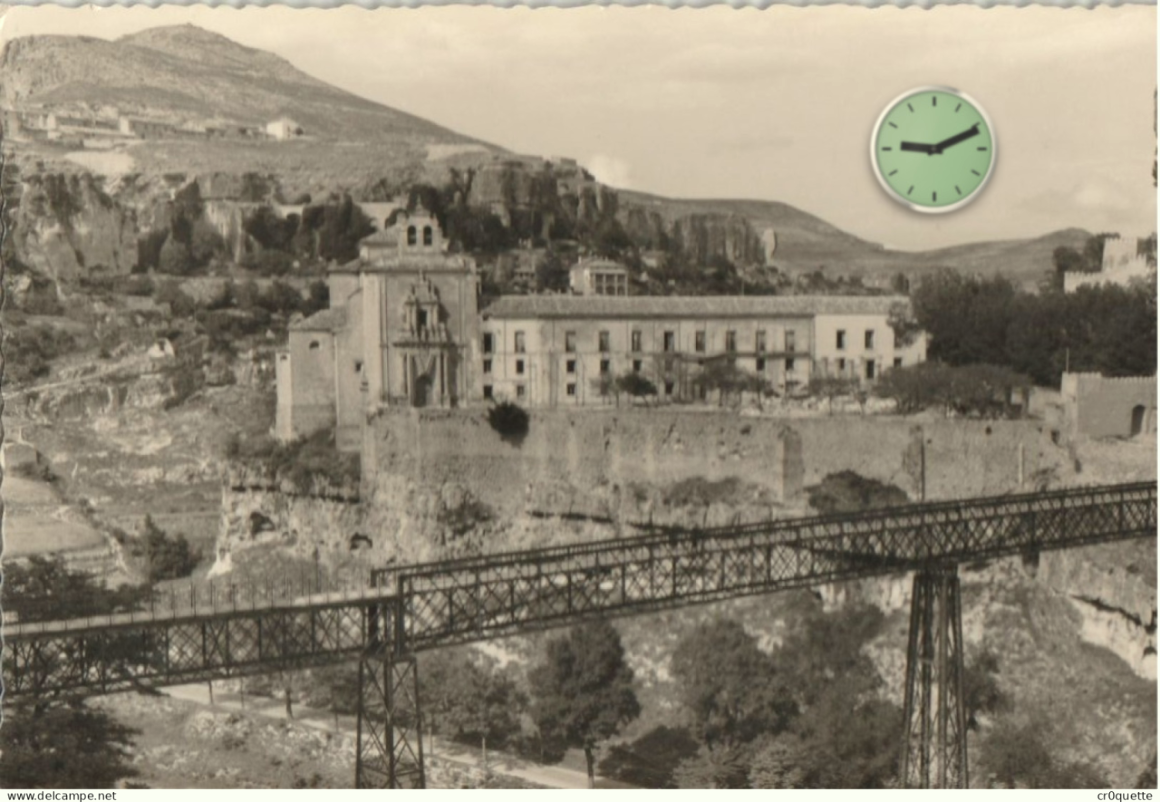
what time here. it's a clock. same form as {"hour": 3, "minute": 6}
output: {"hour": 9, "minute": 11}
